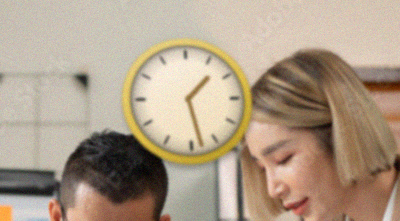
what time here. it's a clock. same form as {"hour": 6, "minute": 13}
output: {"hour": 1, "minute": 28}
